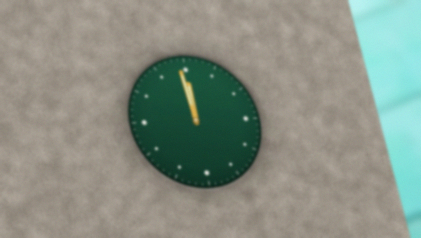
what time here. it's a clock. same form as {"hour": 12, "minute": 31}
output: {"hour": 11, "minute": 59}
